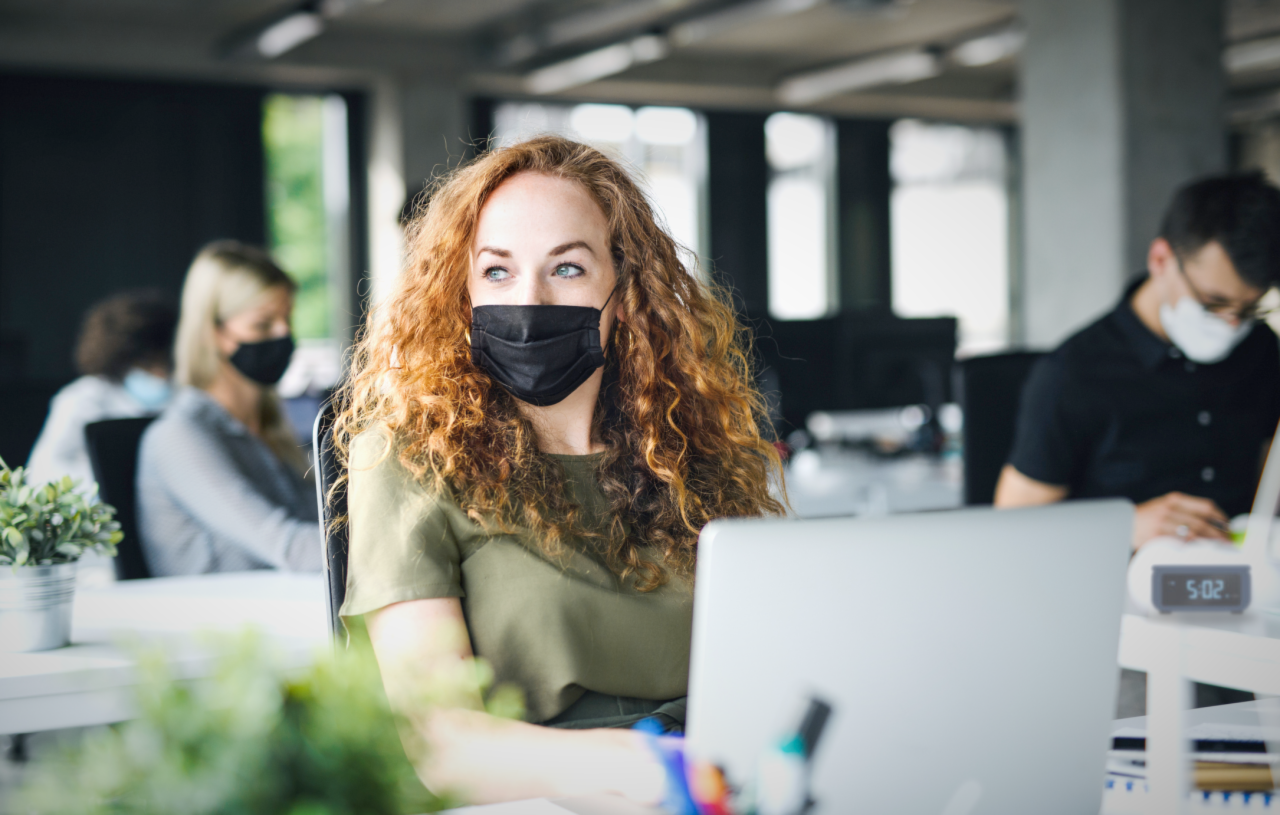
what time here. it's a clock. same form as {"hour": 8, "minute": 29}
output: {"hour": 5, "minute": 2}
